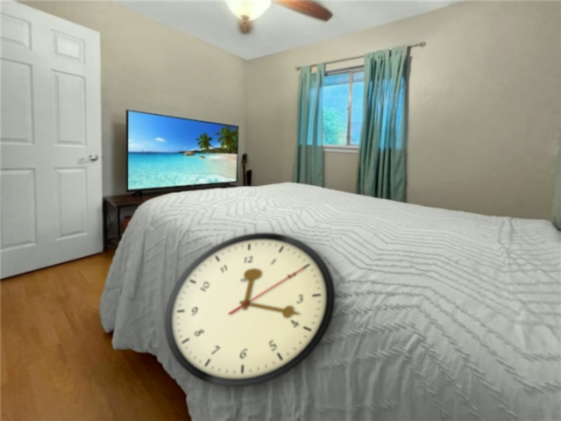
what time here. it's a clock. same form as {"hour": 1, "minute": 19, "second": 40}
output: {"hour": 12, "minute": 18, "second": 10}
